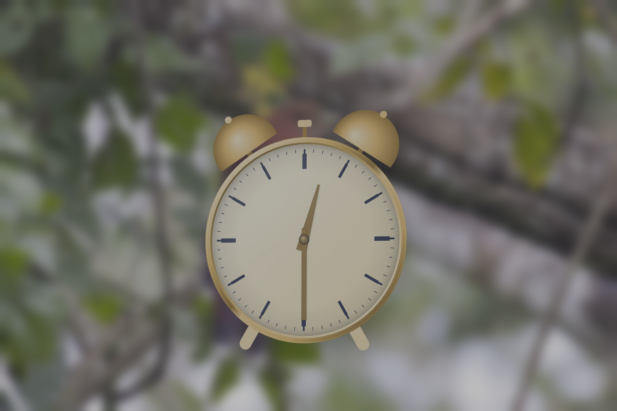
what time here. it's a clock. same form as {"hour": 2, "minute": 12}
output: {"hour": 12, "minute": 30}
